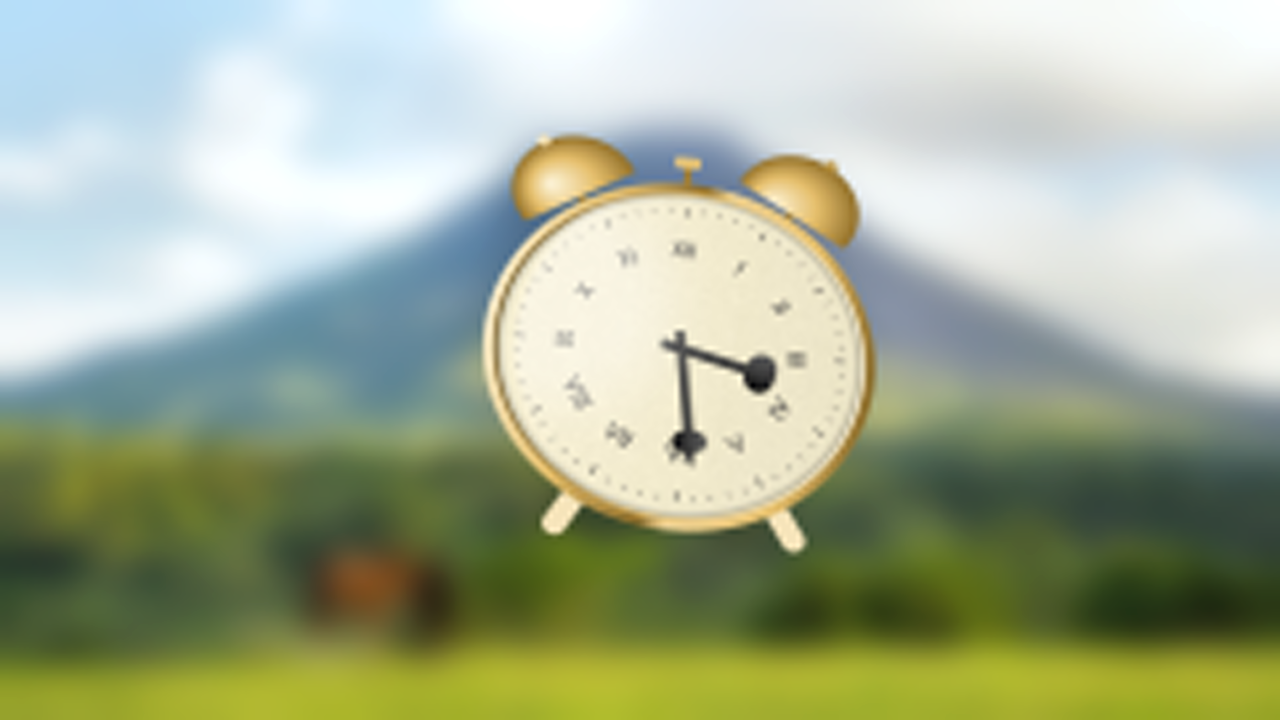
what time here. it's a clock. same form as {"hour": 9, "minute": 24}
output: {"hour": 3, "minute": 29}
